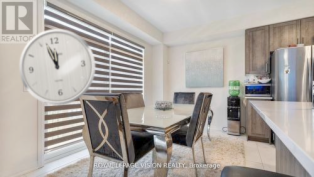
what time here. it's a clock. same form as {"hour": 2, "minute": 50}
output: {"hour": 11, "minute": 57}
